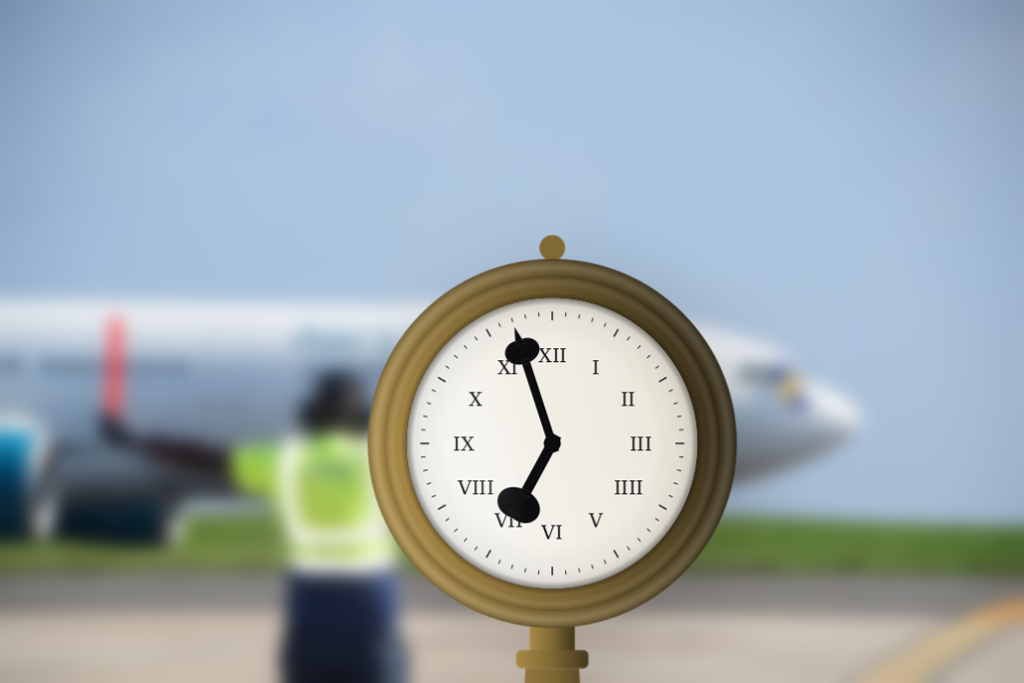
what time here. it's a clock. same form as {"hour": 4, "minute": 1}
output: {"hour": 6, "minute": 57}
